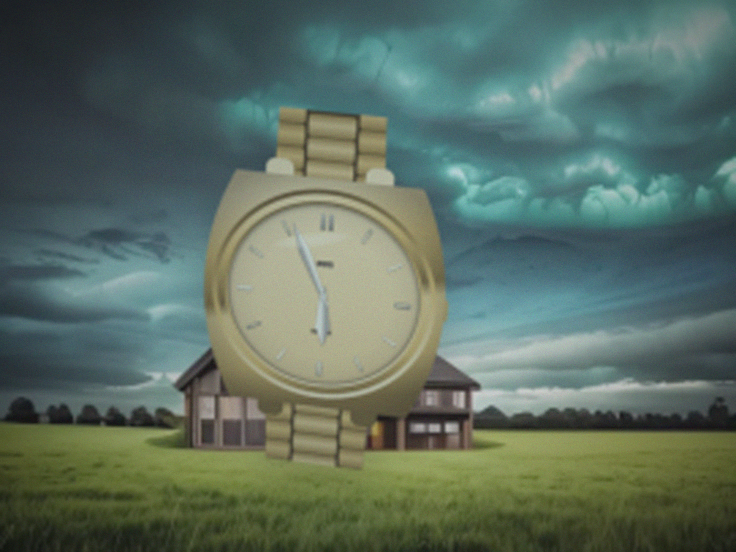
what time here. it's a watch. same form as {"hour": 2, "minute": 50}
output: {"hour": 5, "minute": 56}
